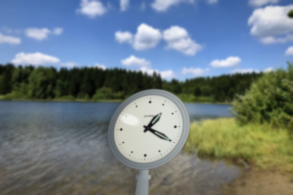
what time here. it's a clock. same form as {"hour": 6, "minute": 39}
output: {"hour": 1, "minute": 20}
